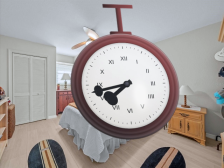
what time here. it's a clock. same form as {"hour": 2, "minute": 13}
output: {"hour": 7, "minute": 43}
